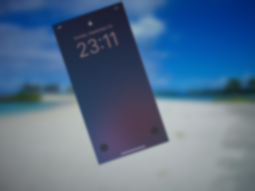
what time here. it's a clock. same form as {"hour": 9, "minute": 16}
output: {"hour": 23, "minute": 11}
